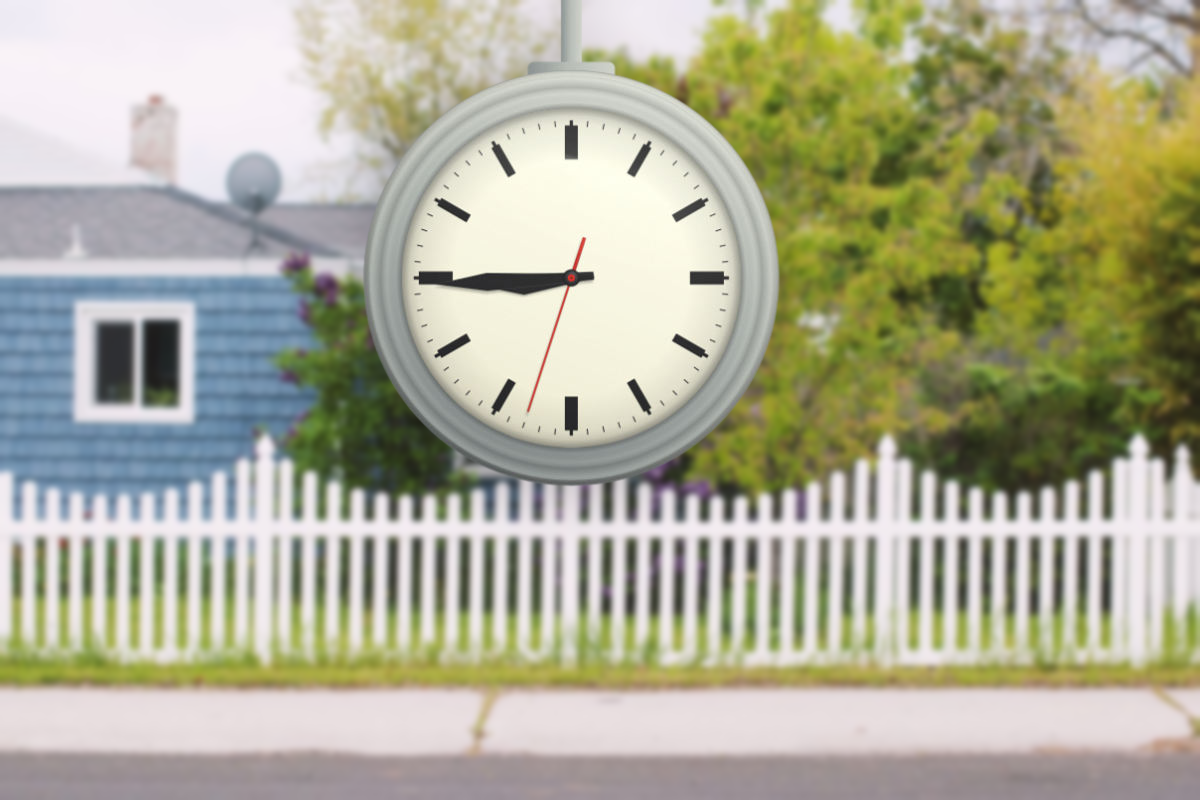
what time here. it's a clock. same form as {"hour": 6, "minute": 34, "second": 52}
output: {"hour": 8, "minute": 44, "second": 33}
